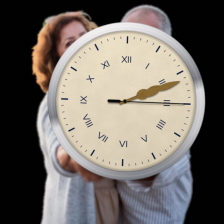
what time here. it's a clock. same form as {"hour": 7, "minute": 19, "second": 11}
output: {"hour": 2, "minute": 11, "second": 15}
